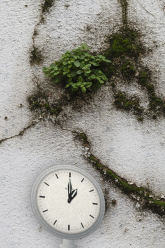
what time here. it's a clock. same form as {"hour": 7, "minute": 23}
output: {"hour": 1, "minute": 0}
